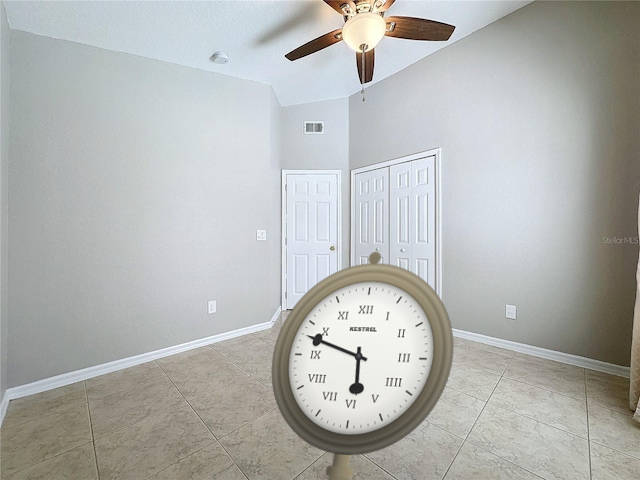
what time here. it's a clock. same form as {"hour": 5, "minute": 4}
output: {"hour": 5, "minute": 48}
